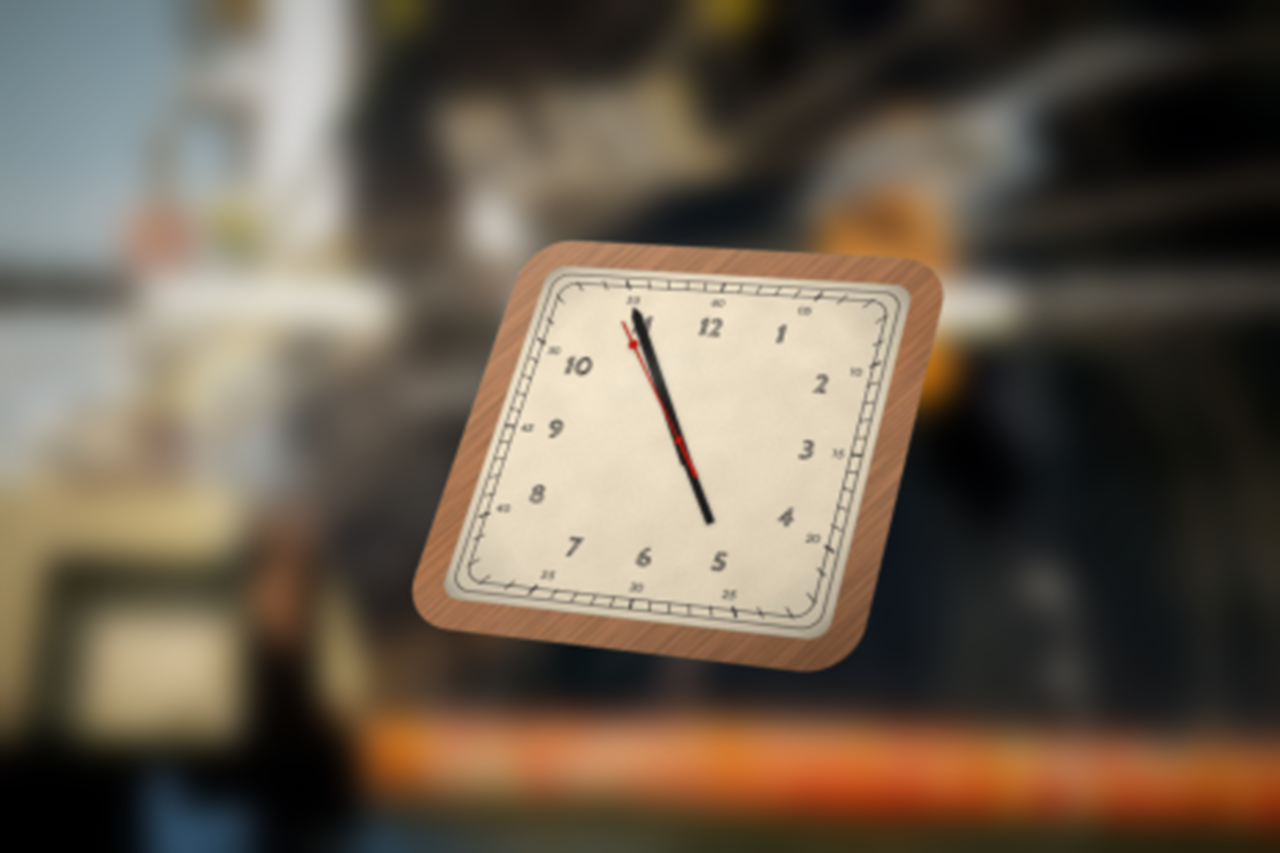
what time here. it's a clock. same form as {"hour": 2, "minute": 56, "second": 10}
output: {"hour": 4, "minute": 54, "second": 54}
